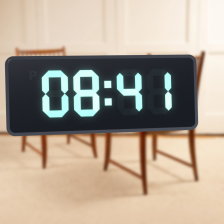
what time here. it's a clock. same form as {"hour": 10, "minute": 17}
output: {"hour": 8, "minute": 41}
